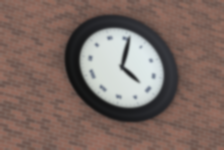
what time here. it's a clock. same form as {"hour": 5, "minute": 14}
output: {"hour": 4, "minute": 1}
